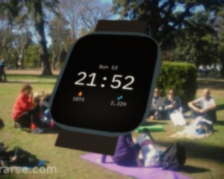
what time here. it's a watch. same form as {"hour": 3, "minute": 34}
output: {"hour": 21, "minute": 52}
